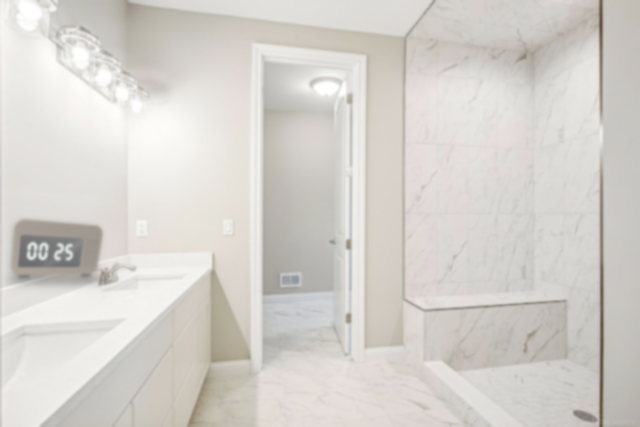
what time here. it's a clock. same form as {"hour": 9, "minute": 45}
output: {"hour": 0, "minute": 25}
